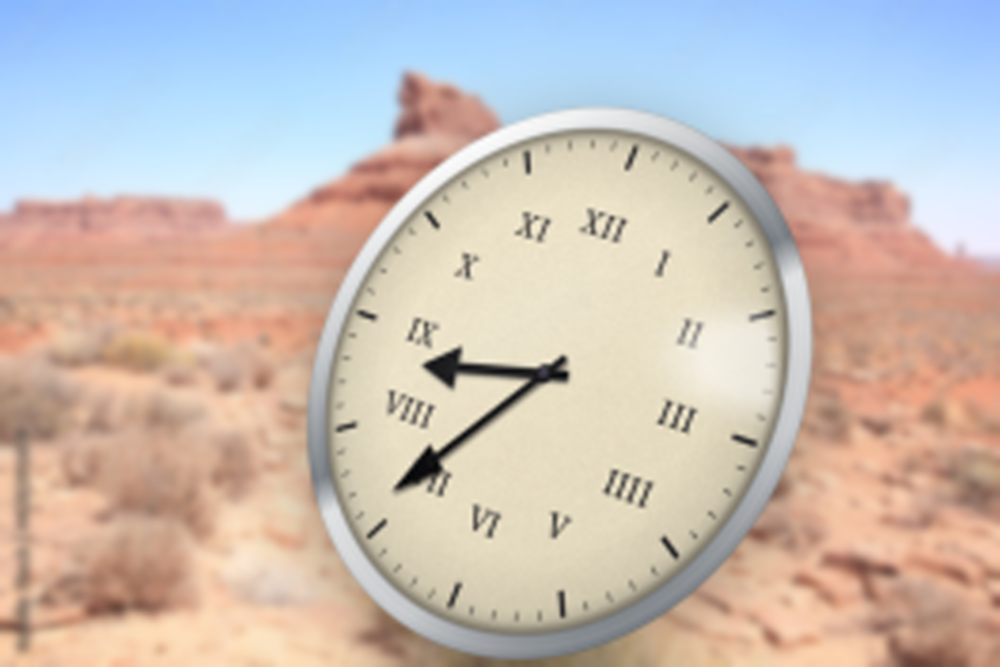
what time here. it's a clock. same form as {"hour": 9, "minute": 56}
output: {"hour": 8, "minute": 36}
